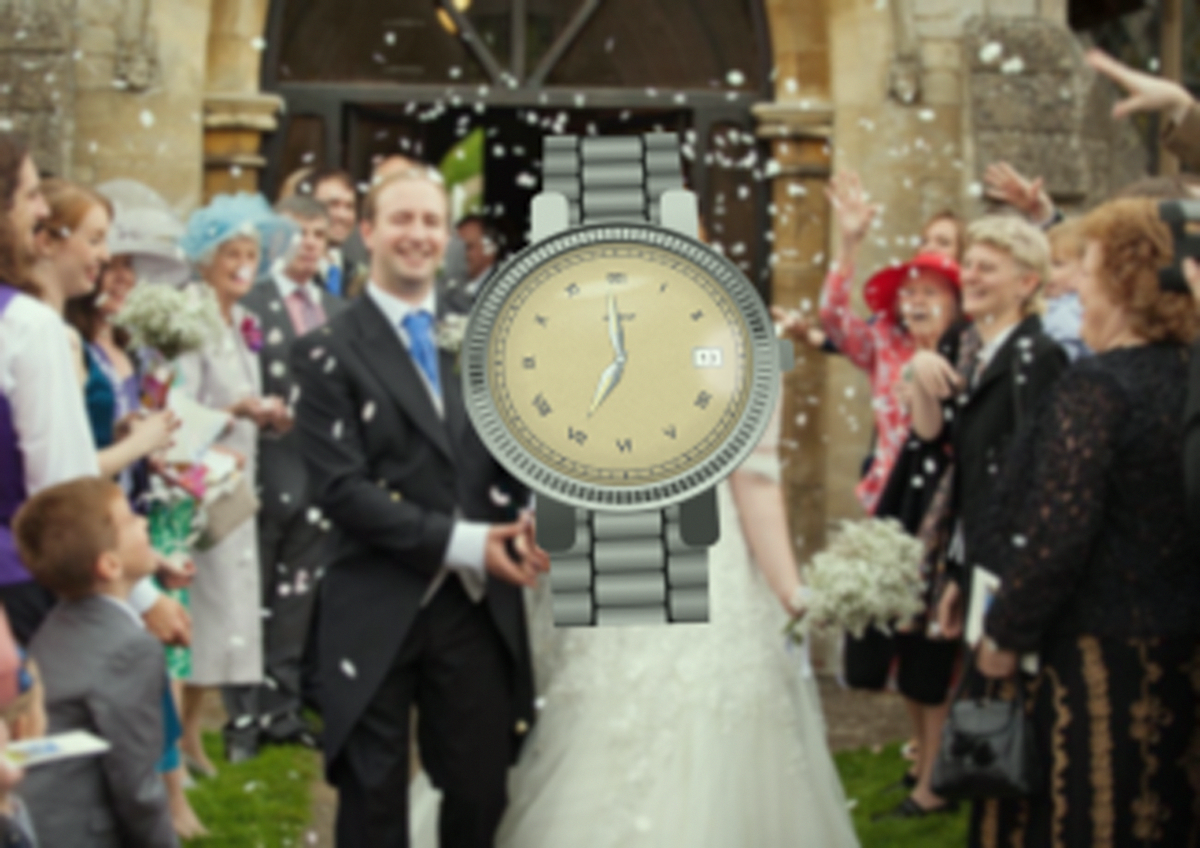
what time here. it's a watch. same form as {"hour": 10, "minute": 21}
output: {"hour": 6, "minute": 59}
